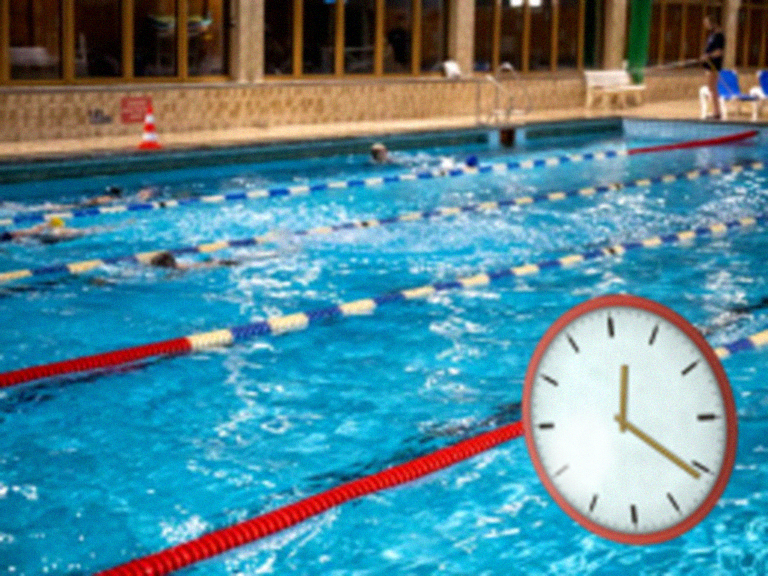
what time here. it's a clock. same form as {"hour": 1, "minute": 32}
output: {"hour": 12, "minute": 21}
